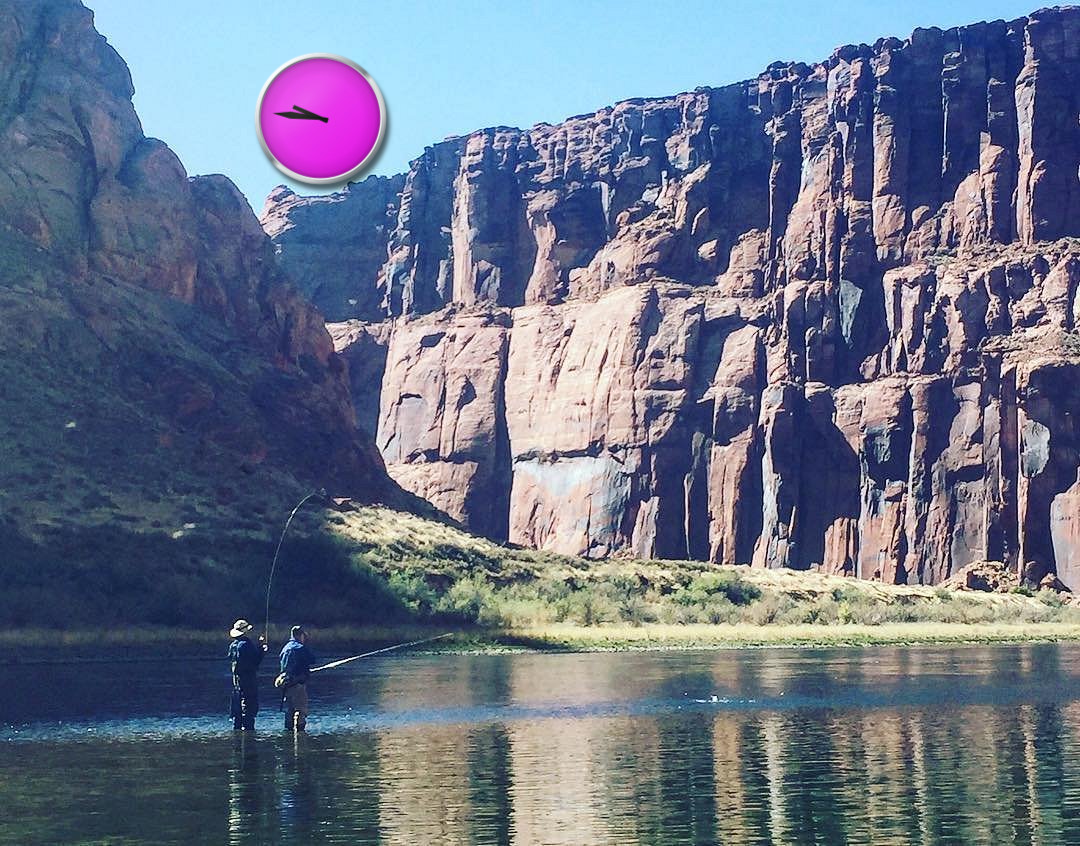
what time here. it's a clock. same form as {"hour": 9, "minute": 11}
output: {"hour": 9, "minute": 46}
